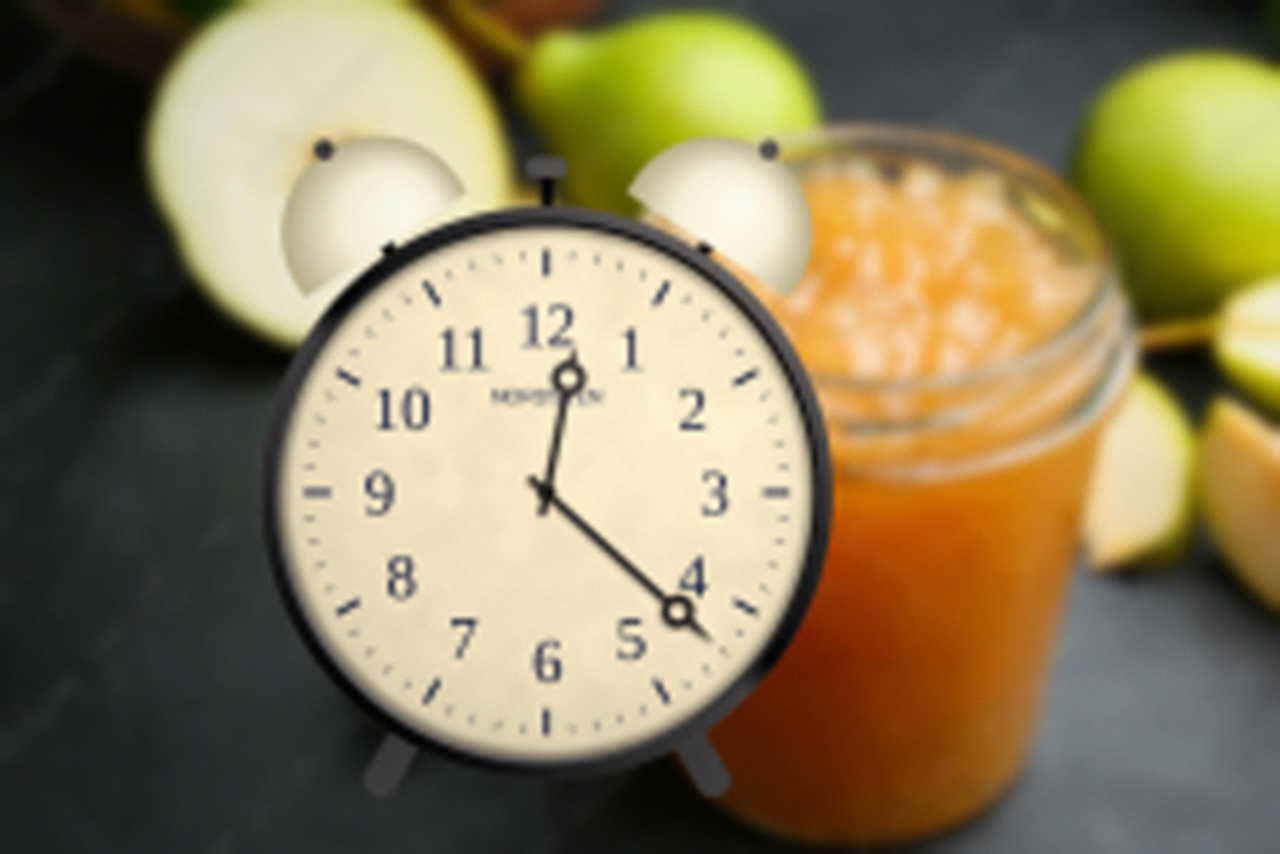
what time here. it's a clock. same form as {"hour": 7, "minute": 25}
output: {"hour": 12, "minute": 22}
